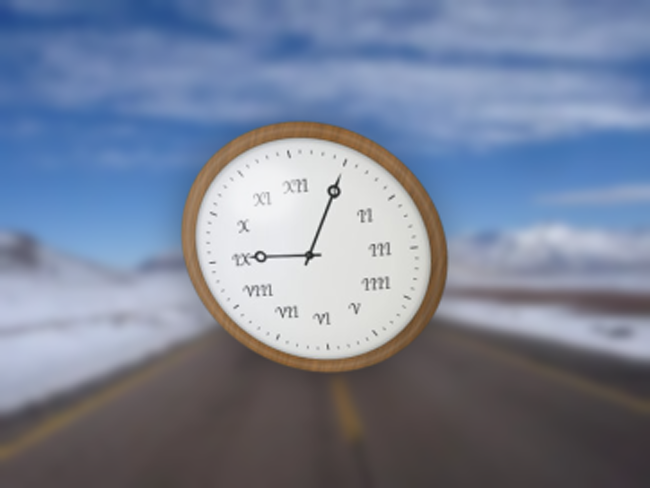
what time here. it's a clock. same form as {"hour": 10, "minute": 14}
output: {"hour": 9, "minute": 5}
